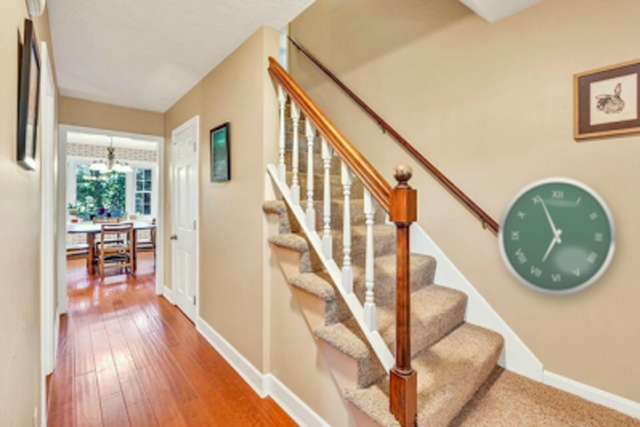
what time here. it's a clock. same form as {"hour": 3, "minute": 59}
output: {"hour": 6, "minute": 56}
